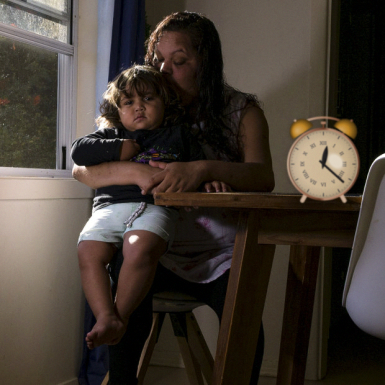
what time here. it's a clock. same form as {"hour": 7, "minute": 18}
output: {"hour": 12, "minute": 22}
